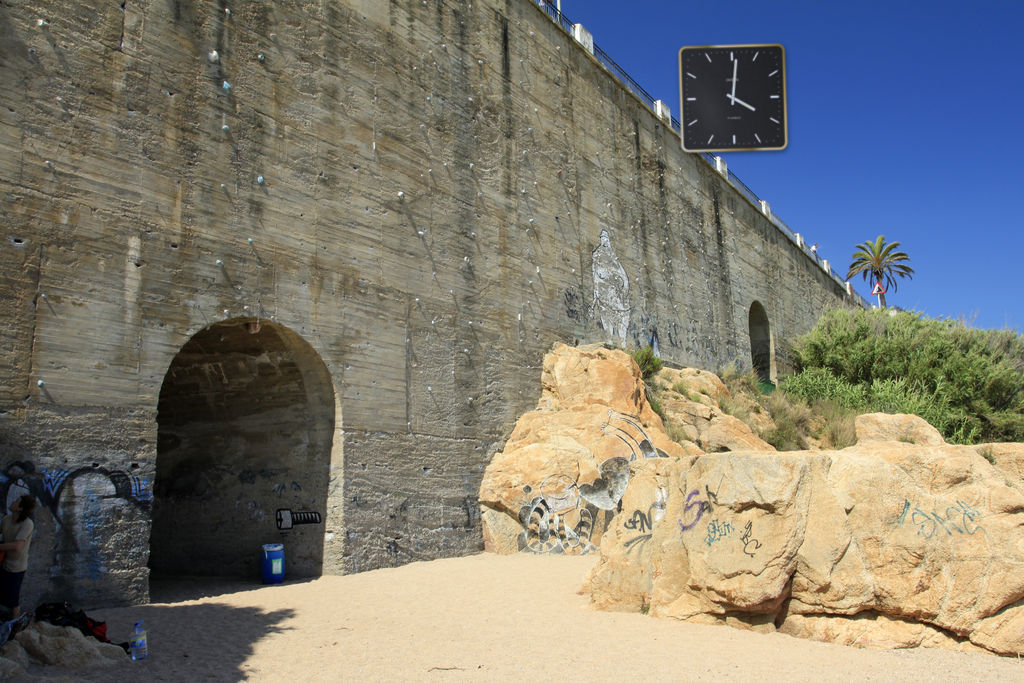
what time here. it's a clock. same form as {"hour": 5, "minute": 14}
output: {"hour": 4, "minute": 1}
